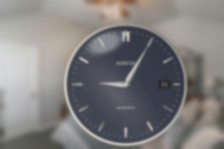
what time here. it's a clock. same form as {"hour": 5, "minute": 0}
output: {"hour": 9, "minute": 5}
